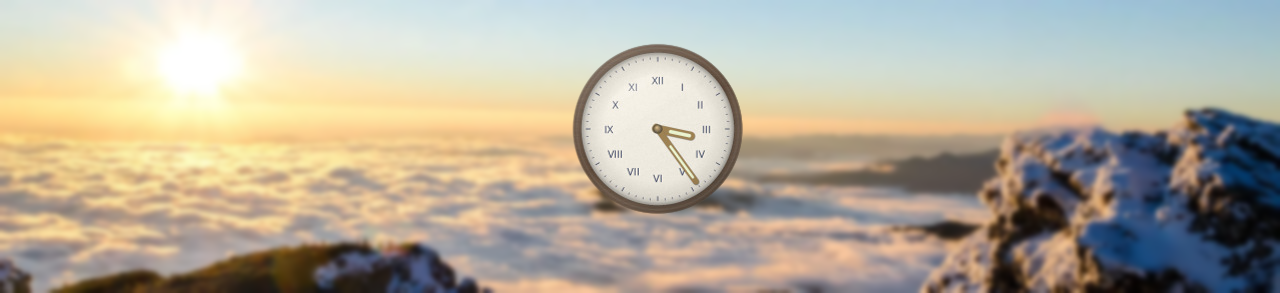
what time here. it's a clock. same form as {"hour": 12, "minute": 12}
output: {"hour": 3, "minute": 24}
